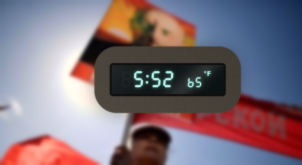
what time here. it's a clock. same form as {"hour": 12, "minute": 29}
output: {"hour": 5, "minute": 52}
